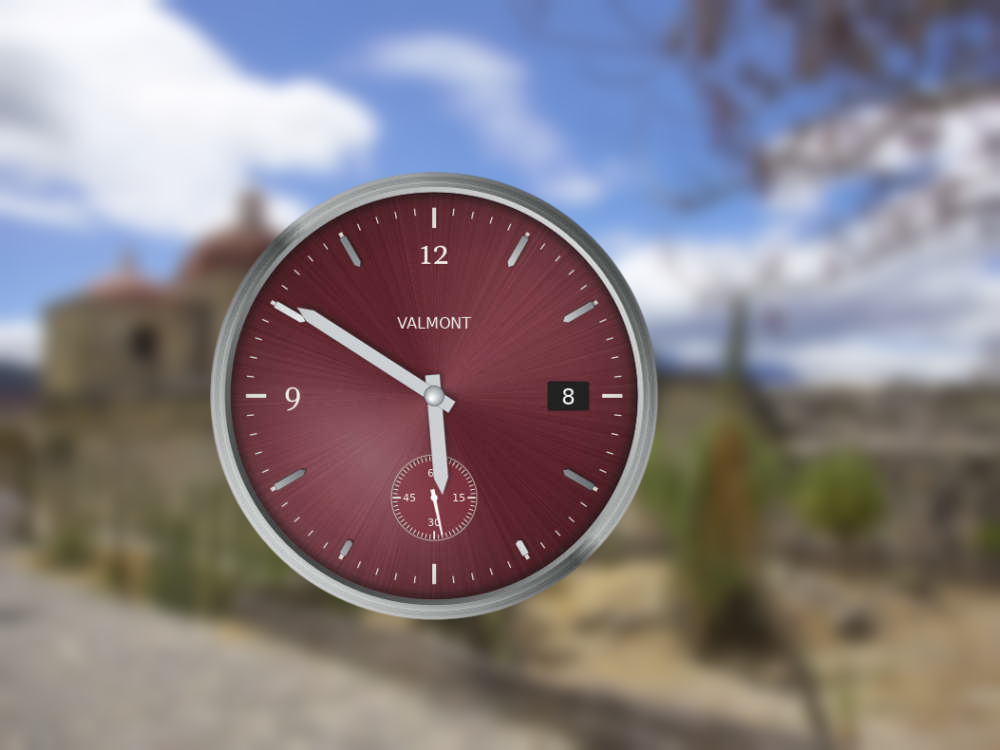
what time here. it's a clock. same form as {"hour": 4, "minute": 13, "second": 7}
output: {"hour": 5, "minute": 50, "second": 28}
